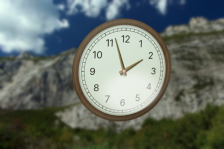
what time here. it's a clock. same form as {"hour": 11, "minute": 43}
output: {"hour": 1, "minute": 57}
